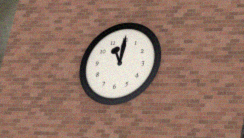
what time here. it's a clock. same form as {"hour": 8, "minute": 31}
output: {"hour": 11, "minute": 0}
